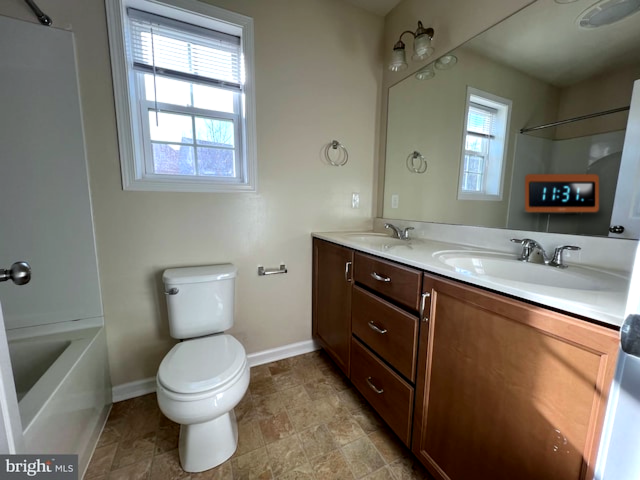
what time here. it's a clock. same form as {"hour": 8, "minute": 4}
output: {"hour": 11, "minute": 31}
